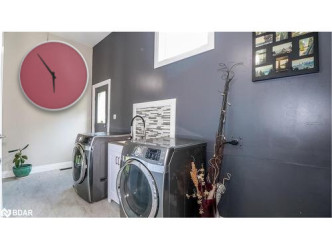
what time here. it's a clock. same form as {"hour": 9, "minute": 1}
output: {"hour": 5, "minute": 54}
